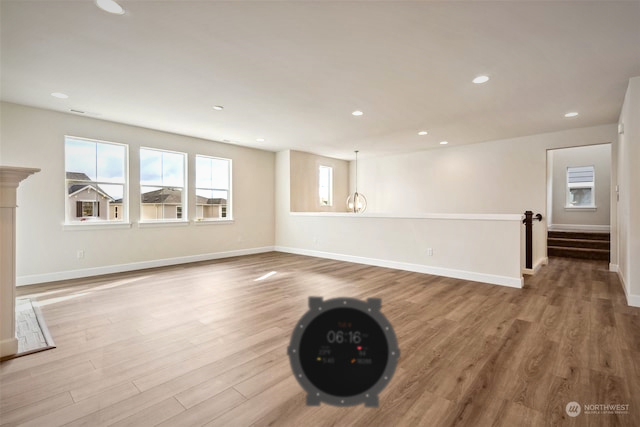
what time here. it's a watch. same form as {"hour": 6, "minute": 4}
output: {"hour": 6, "minute": 16}
